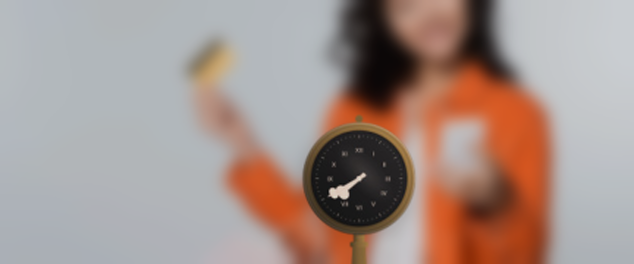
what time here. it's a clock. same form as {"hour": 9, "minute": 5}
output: {"hour": 7, "minute": 40}
